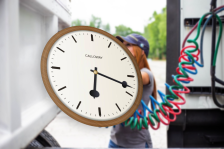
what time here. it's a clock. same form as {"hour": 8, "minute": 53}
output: {"hour": 6, "minute": 18}
